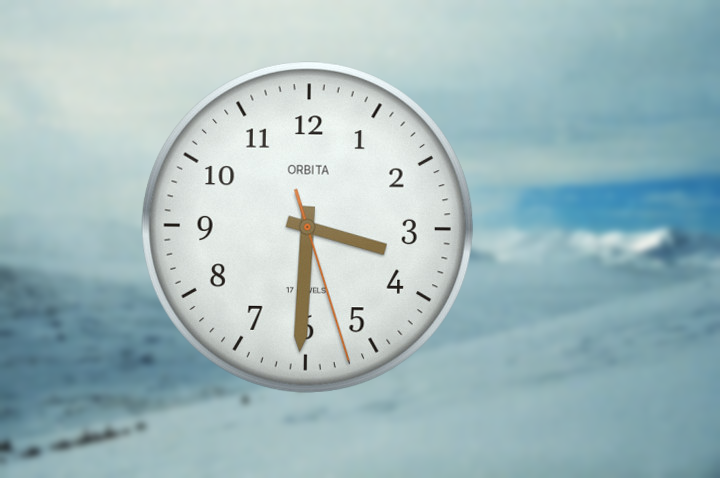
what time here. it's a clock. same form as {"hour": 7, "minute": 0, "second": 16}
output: {"hour": 3, "minute": 30, "second": 27}
